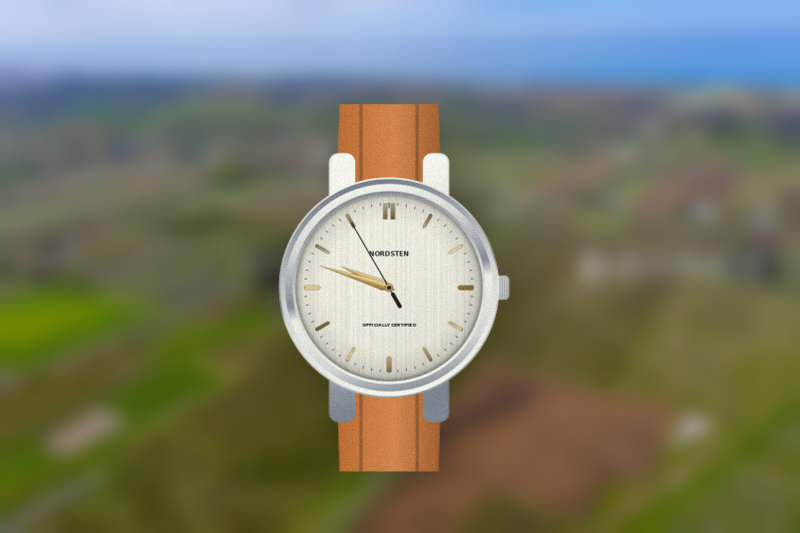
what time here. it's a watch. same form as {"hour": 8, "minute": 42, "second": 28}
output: {"hour": 9, "minute": 47, "second": 55}
